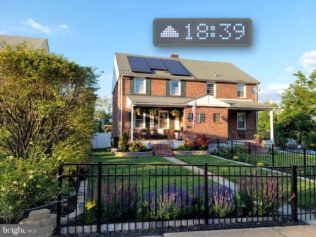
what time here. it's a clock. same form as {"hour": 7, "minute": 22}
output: {"hour": 18, "minute": 39}
